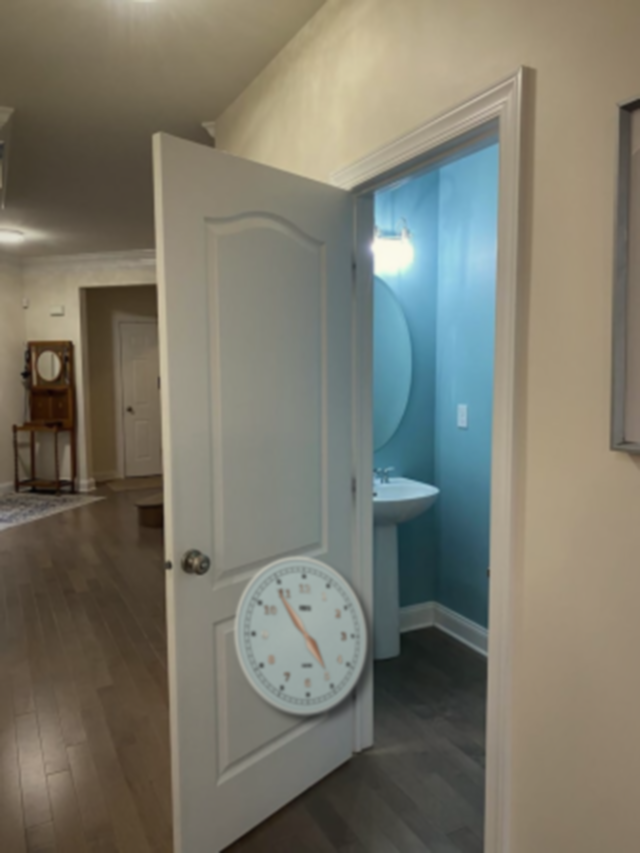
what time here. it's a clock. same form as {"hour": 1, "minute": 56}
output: {"hour": 4, "minute": 54}
